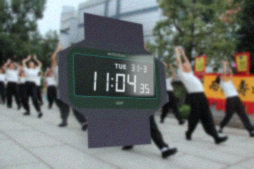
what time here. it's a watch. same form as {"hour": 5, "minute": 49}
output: {"hour": 11, "minute": 4}
